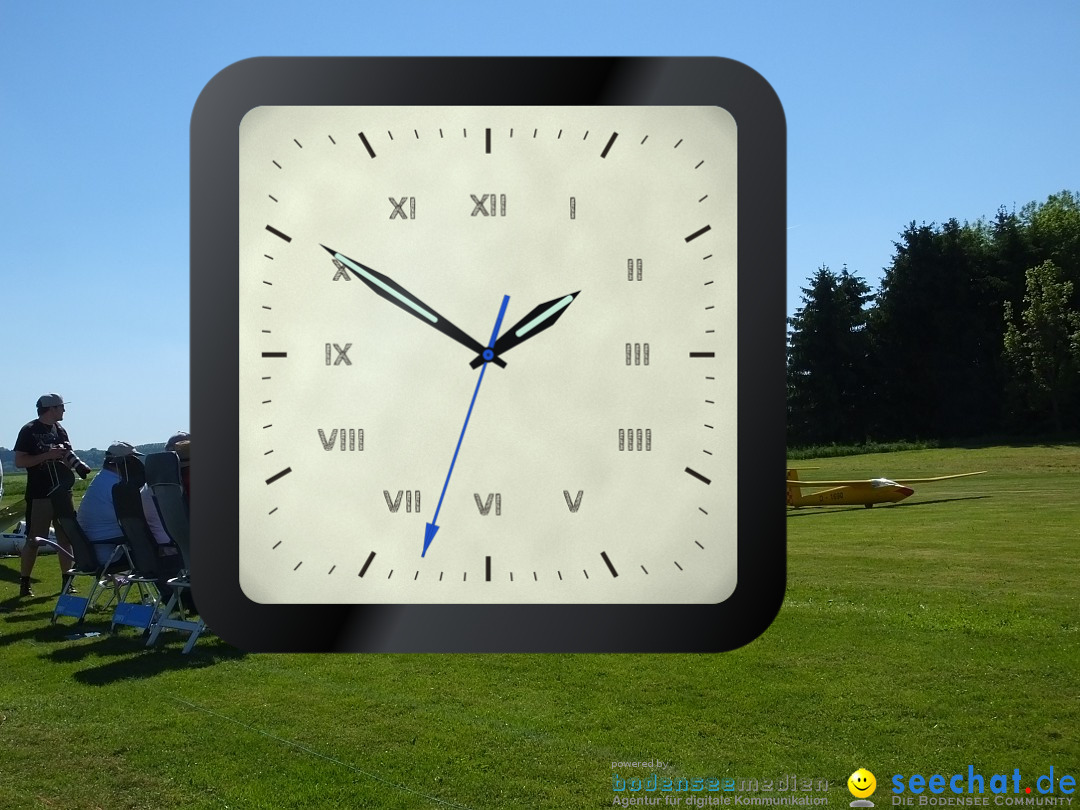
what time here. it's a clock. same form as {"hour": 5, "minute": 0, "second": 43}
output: {"hour": 1, "minute": 50, "second": 33}
